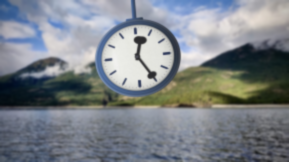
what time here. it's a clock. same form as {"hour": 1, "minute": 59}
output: {"hour": 12, "minute": 25}
